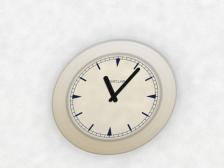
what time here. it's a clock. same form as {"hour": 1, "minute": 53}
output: {"hour": 11, "minute": 6}
